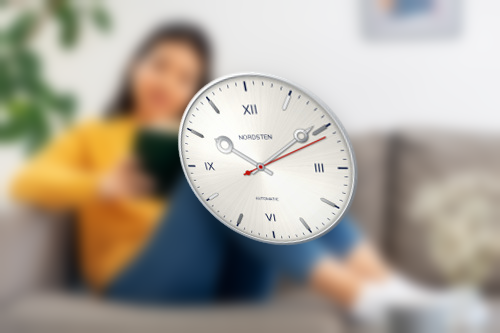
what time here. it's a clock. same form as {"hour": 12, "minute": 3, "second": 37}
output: {"hour": 10, "minute": 9, "second": 11}
